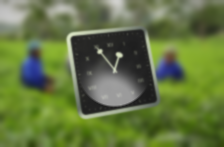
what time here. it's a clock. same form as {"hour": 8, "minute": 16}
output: {"hour": 12, "minute": 55}
